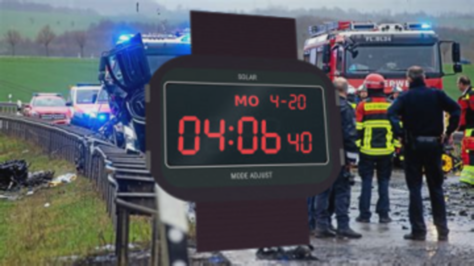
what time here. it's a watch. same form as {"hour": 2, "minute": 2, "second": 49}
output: {"hour": 4, "minute": 6, "second": 40}
